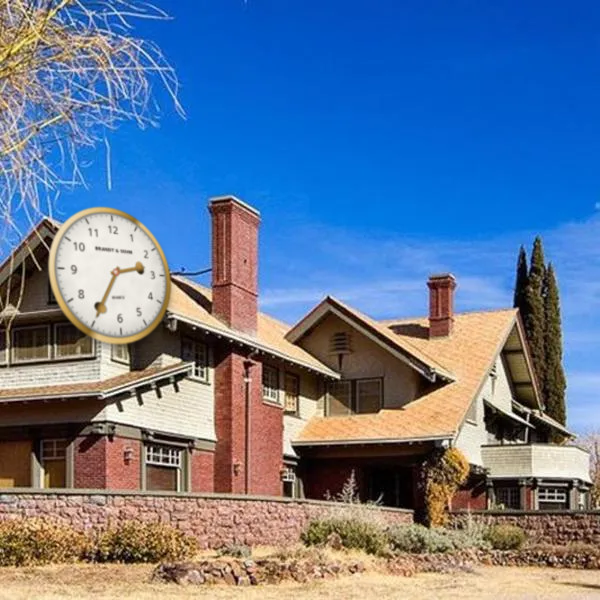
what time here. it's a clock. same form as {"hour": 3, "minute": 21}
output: {"hour": 2, "minute": 35}
